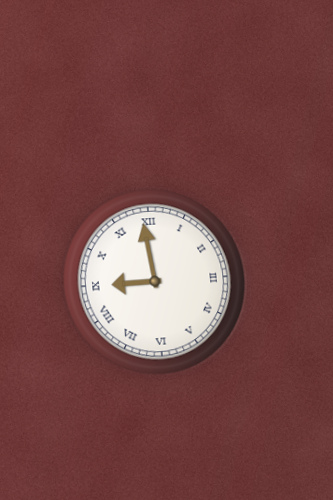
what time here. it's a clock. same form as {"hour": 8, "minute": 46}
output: {"hour": 8, "minute": 59}
